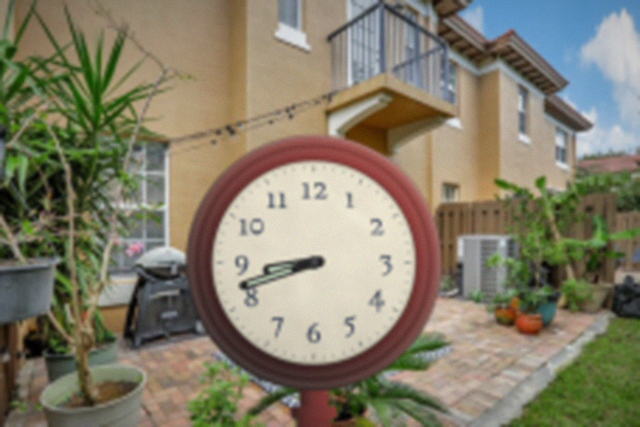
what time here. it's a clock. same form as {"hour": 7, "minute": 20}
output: {"hour": 8, "minute": 42}
